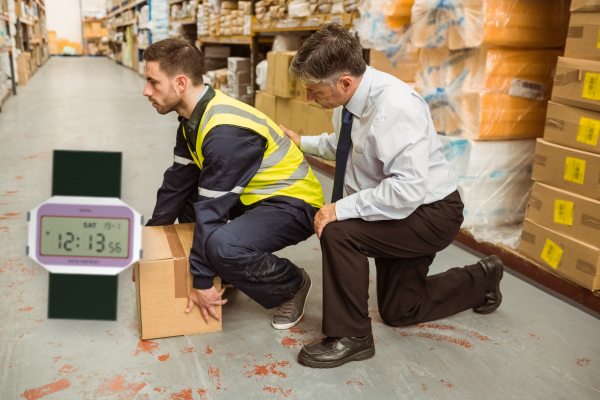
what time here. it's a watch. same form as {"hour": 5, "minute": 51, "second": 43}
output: {"hour": 12, "minute": 13, "second": 56}
